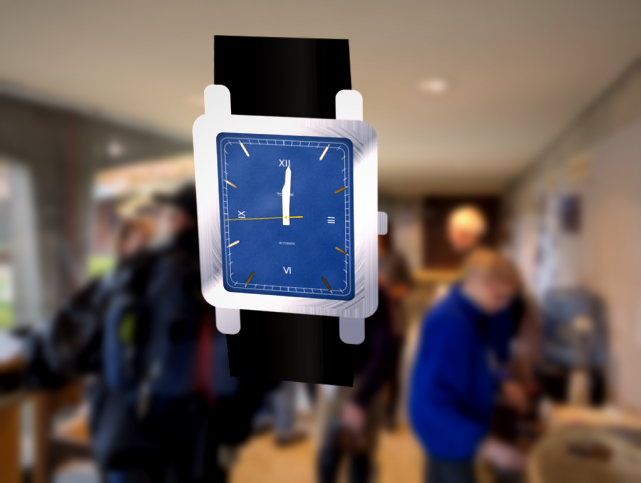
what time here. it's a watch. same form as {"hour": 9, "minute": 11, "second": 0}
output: {"hour": 12, "minute": 0, "second": 44}
